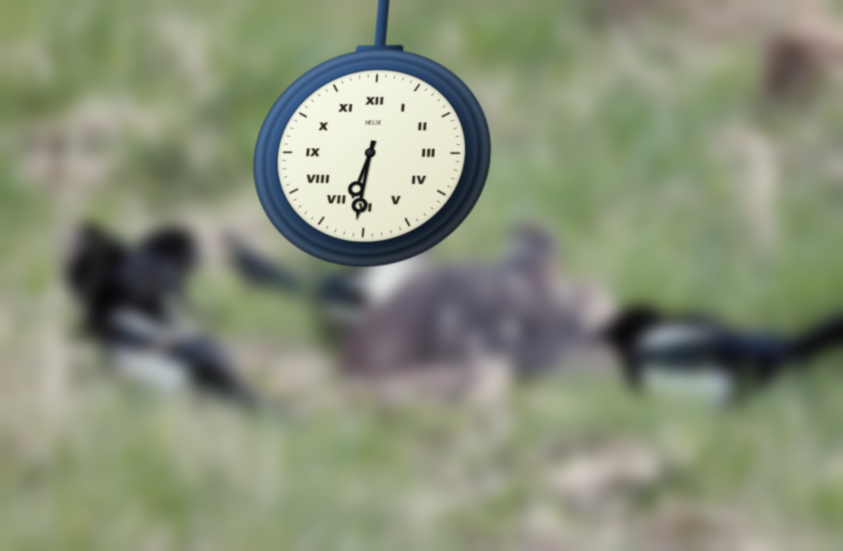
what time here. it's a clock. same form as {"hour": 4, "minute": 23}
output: {"hour": 6, "minute": 31}
